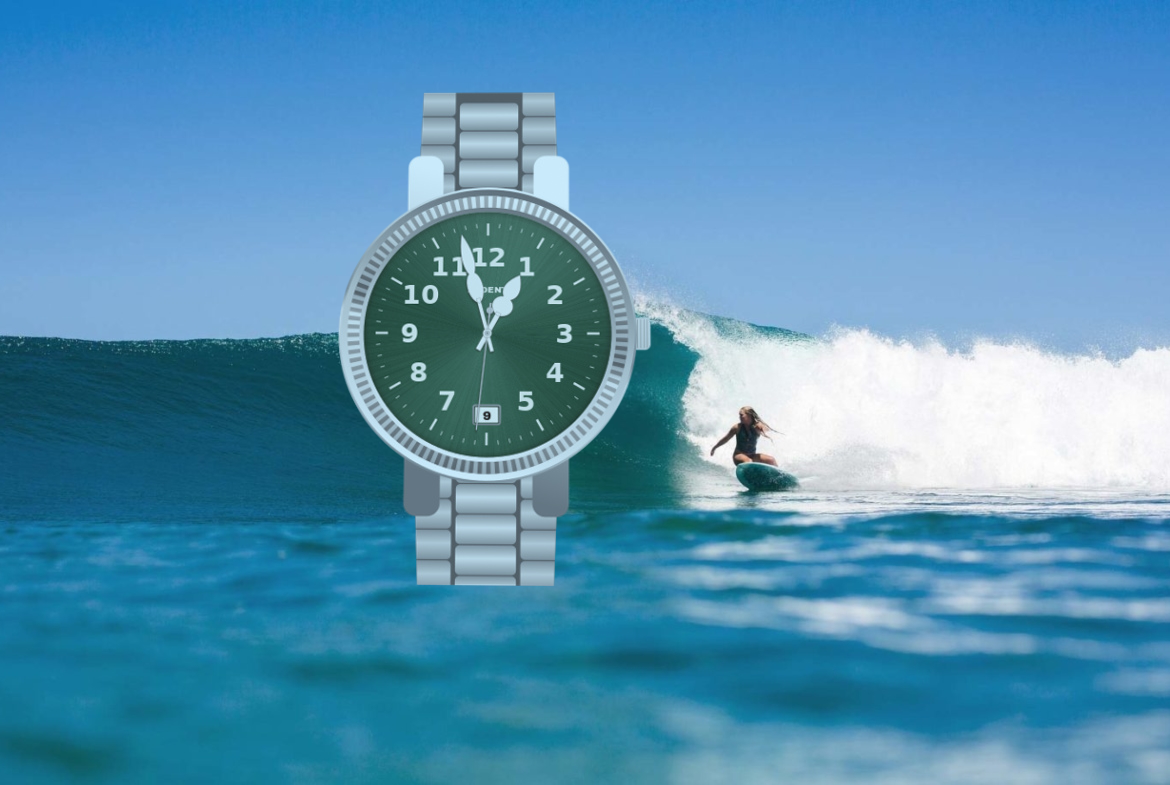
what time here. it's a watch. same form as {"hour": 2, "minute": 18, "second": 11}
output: {"hour": 12, "minute": 57, "second": 31}
